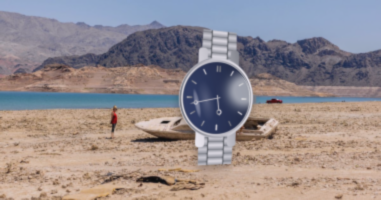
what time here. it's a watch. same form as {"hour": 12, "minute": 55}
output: {"hour": 5, "minute": 43}
